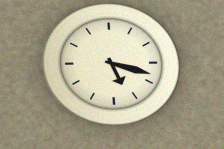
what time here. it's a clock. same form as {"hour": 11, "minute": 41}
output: {"hour": 5, "minute": 18}
